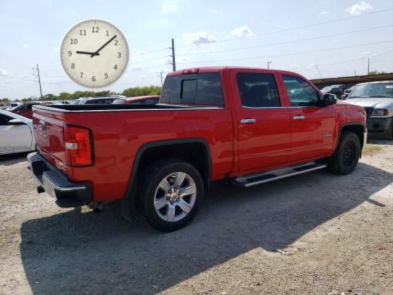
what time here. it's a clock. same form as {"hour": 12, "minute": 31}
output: {"hour": 9, "minute": 8}
